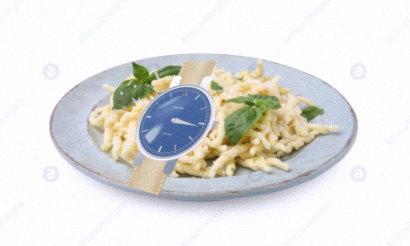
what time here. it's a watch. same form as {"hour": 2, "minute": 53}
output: {"hour": 3, "minute": 16}
